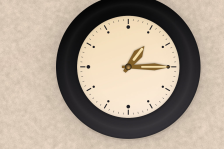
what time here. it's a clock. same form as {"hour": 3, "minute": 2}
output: {"hour": 1, "minute": 15}
